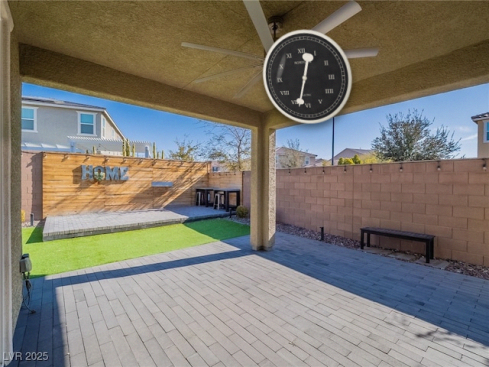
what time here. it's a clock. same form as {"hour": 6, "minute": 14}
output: {"hour": 12, "minute": 33}
